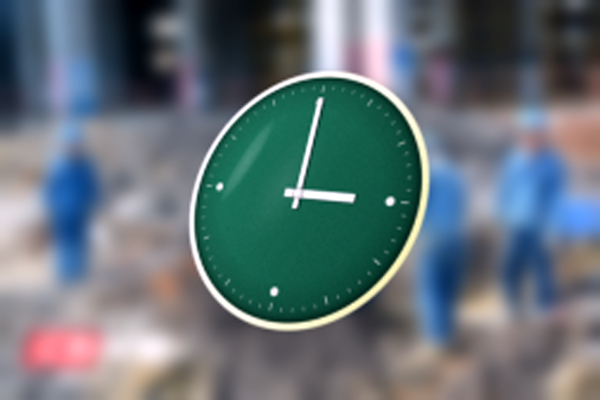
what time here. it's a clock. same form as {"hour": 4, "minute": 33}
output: {"hour": 3, "minute": 0}
